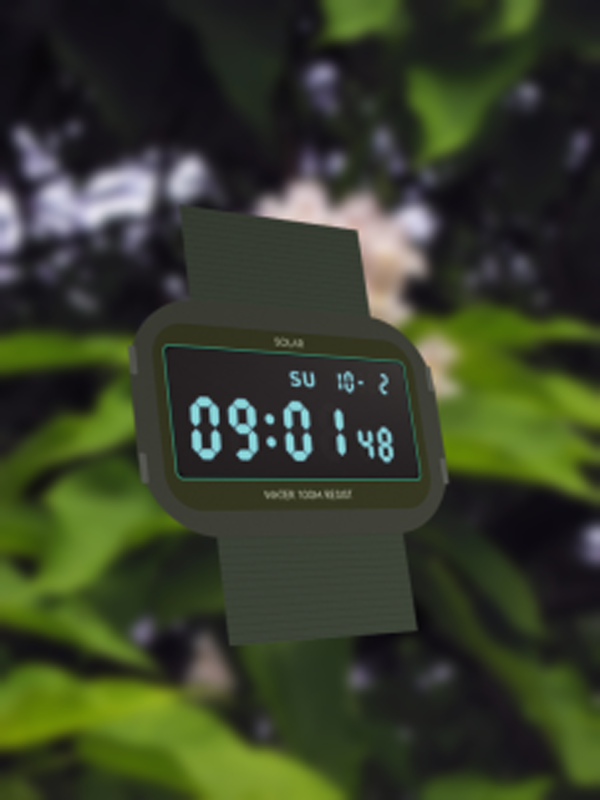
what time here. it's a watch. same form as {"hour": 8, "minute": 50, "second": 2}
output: {"hour": 9, "minute": 1, "second": 48}
